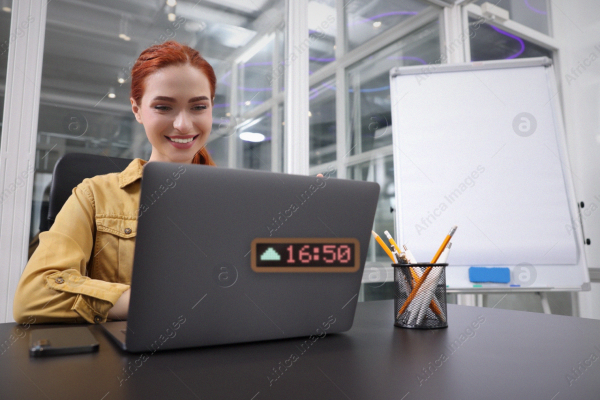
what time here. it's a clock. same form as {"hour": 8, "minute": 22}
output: {"hour": 16, "minute": 50}
